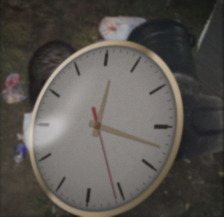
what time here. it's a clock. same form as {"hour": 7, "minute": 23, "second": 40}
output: {"hour": 12, "minute": 17, "second": 26}
